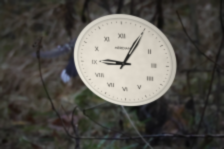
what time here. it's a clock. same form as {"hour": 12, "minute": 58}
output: {"hour": 9, "minute": 5}
